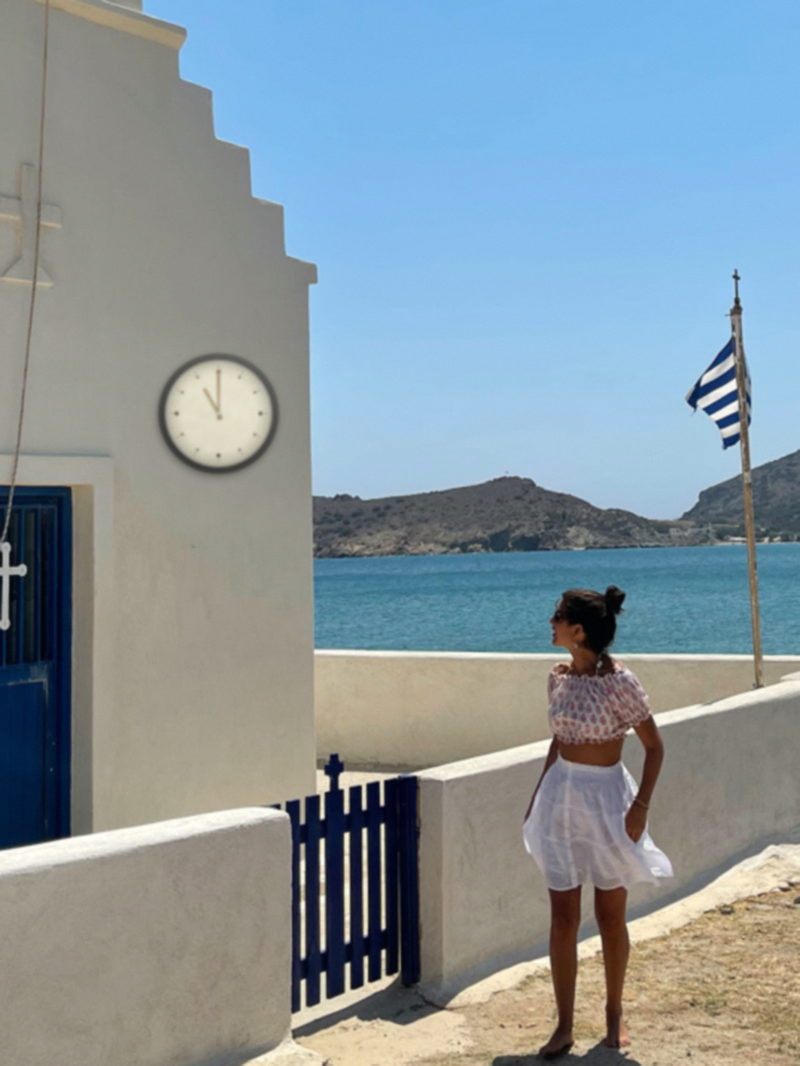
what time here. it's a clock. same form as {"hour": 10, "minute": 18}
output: {"hour": 11, "minute": 0}
